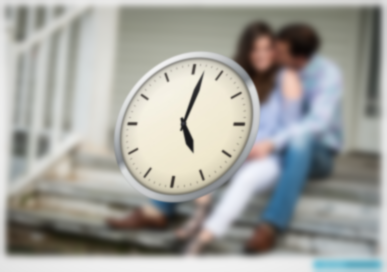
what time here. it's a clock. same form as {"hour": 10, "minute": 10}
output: {"hour": 5, "minute": 2}
